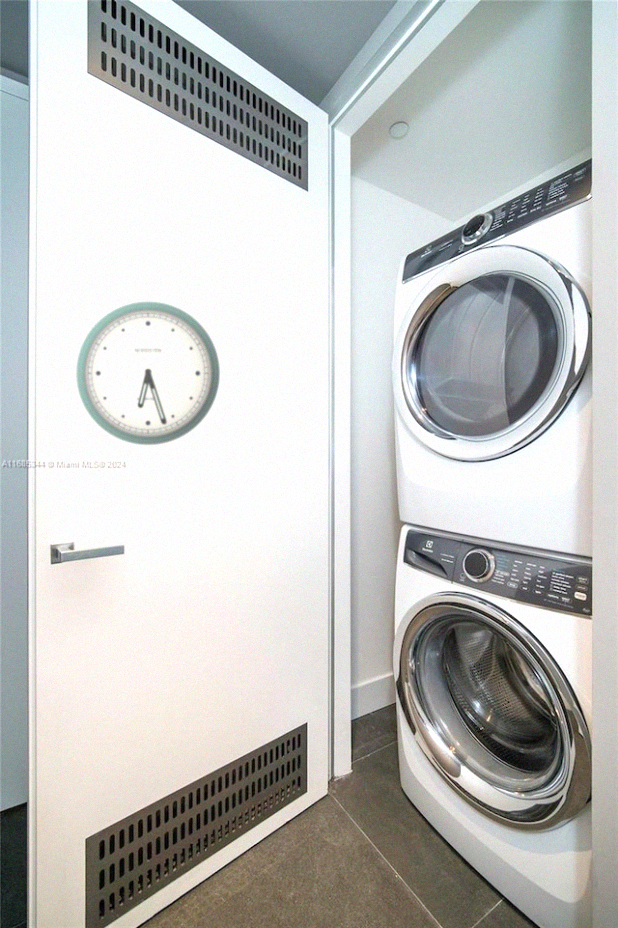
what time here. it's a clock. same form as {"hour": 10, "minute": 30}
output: {"hour": 6, "minute": 27}
